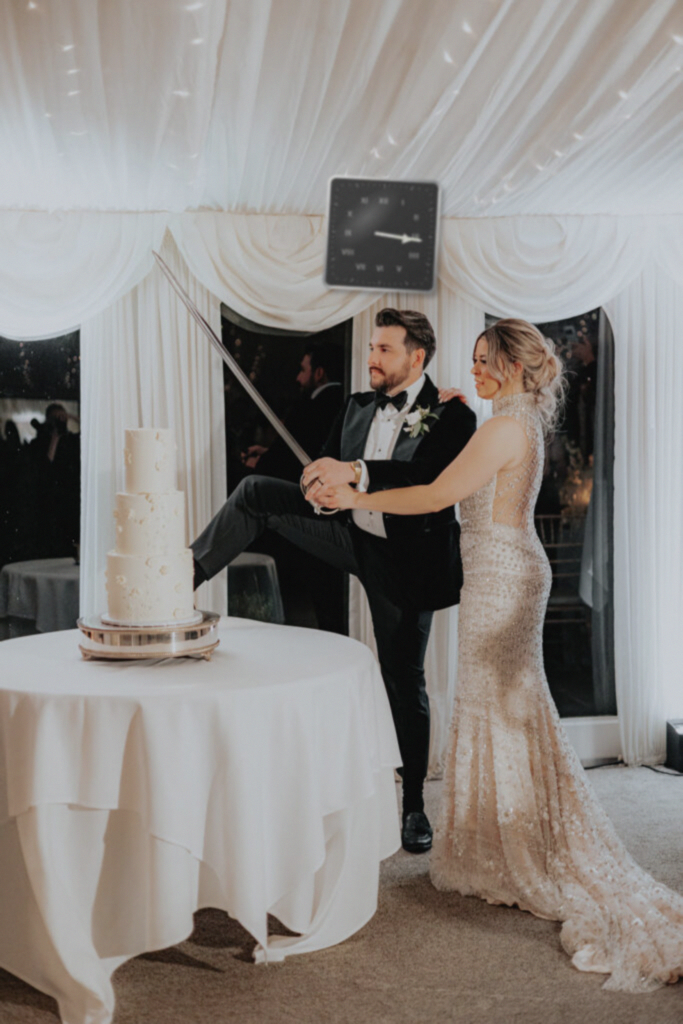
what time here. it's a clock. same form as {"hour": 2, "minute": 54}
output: {"hour": 3, "minute": 16}
